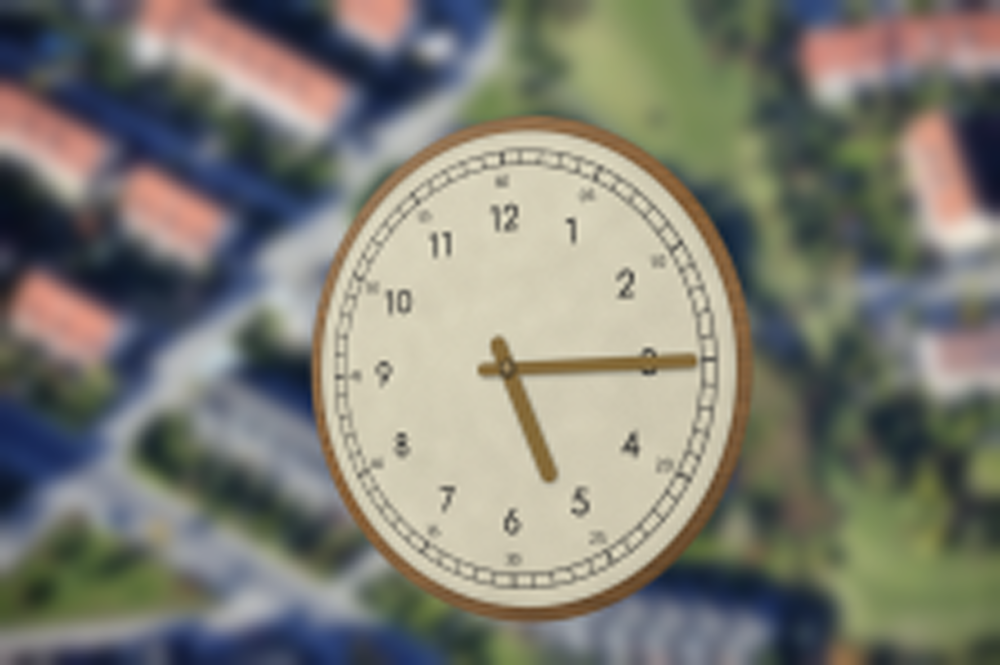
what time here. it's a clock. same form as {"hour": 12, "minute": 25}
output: {"hour": 5, "minute": 15}
